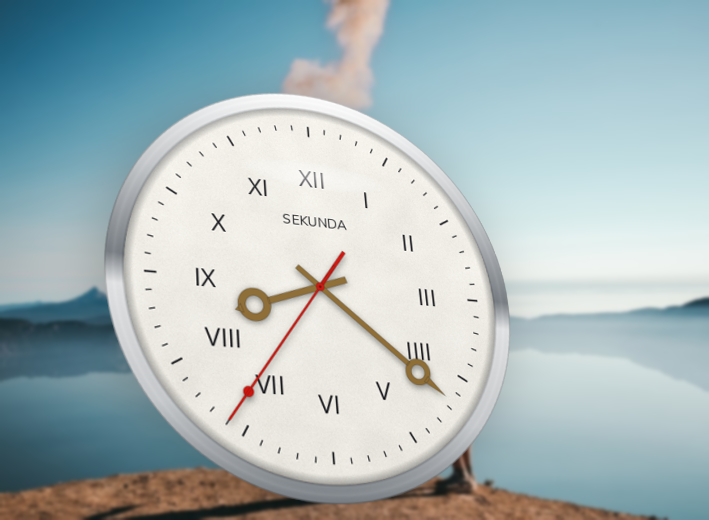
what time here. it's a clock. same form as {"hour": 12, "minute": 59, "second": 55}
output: {"hour": 8, "minute": 21, "second": 36}
